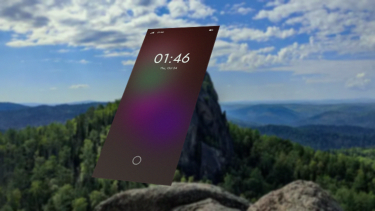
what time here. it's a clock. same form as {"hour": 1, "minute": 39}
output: {"hour": 1, "minute": 46}
